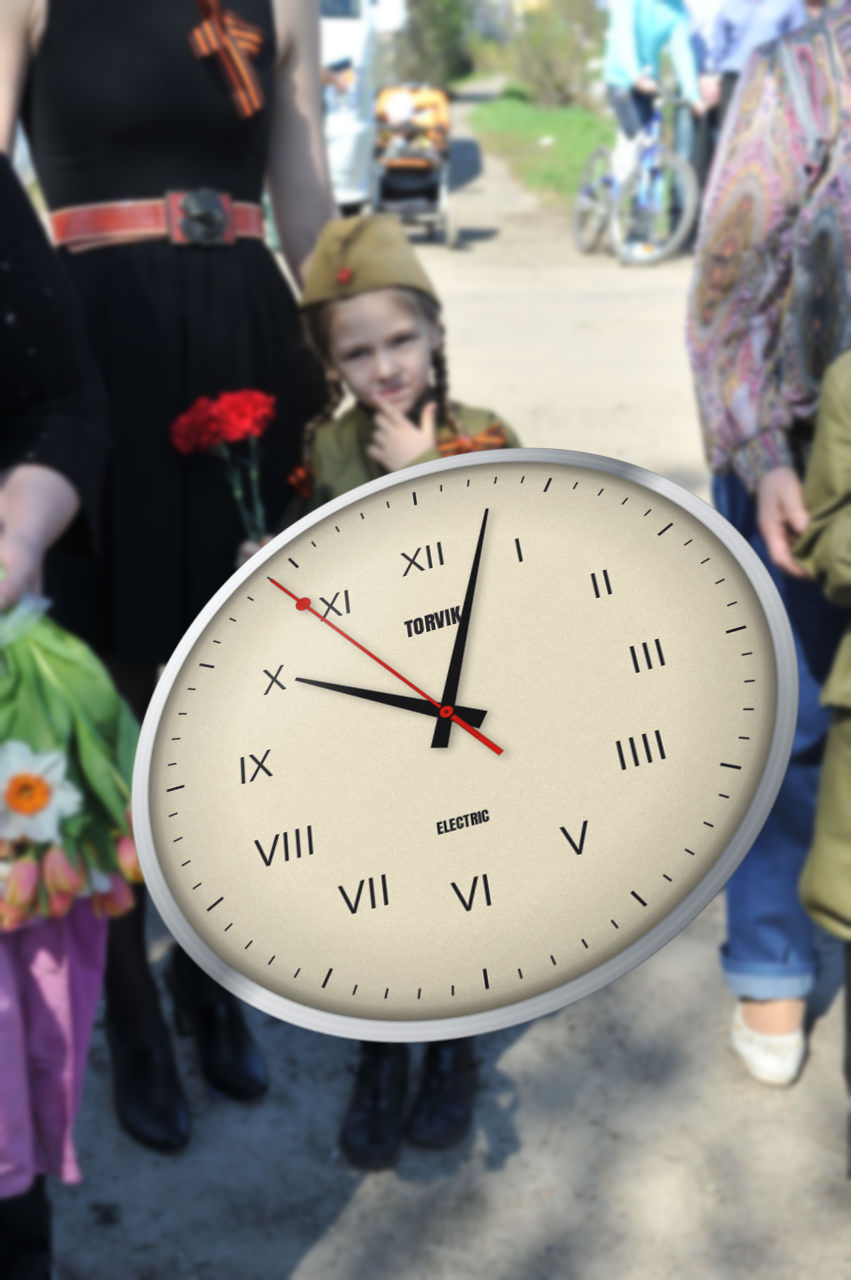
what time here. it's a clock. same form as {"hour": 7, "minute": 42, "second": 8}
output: {"hour": 10, "minute": 2, "second": 54}
